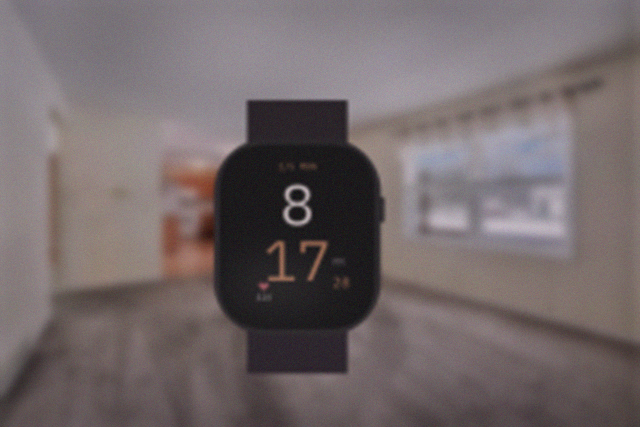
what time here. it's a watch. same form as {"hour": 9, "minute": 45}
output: {"hour": 8, "minute": 17}
